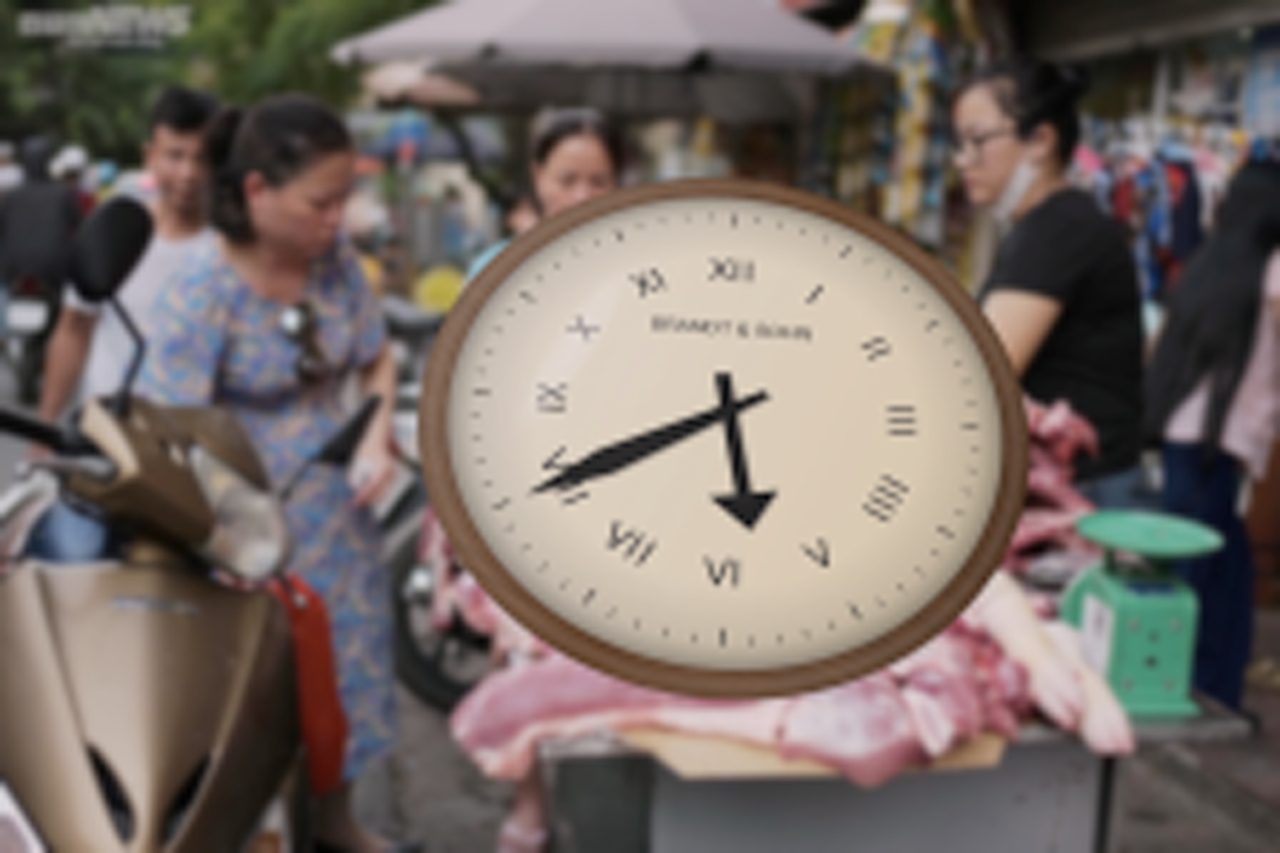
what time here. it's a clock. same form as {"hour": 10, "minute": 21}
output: {"hour": 5, "minute": 40}
